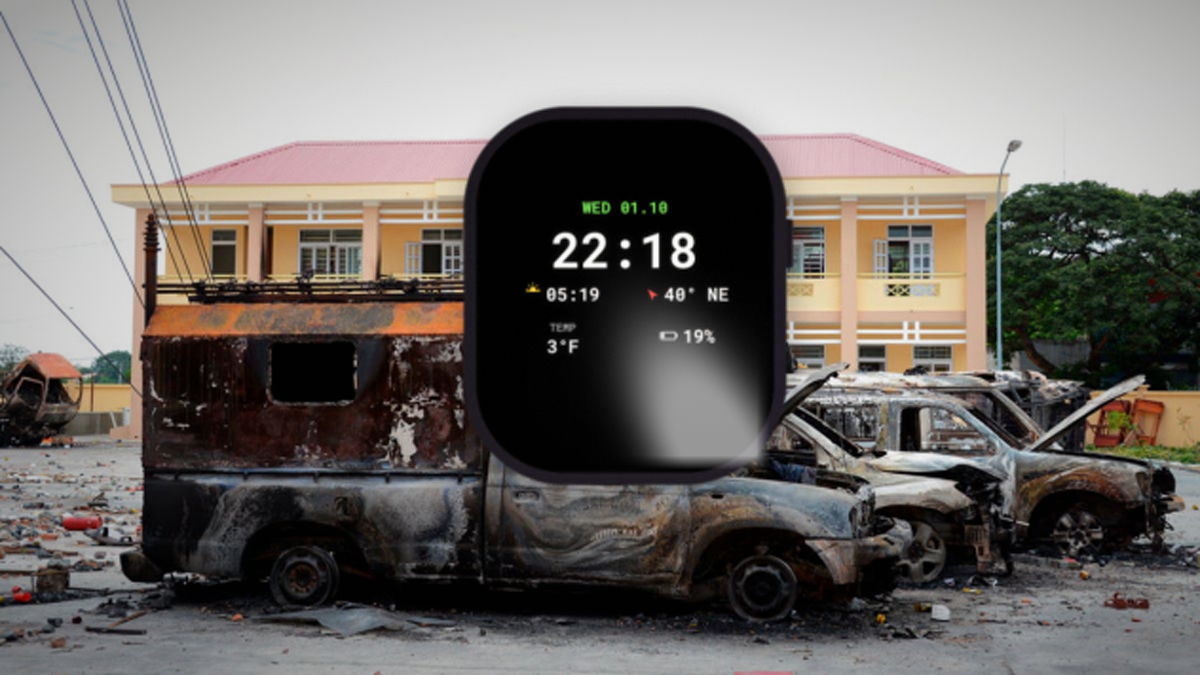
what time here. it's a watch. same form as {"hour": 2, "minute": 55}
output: {"hour": 22, "minute": 18}
